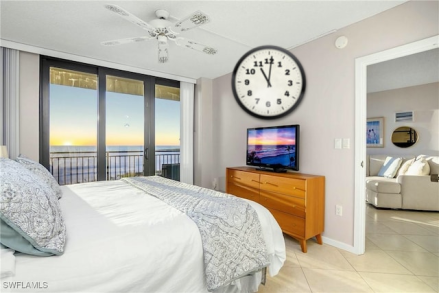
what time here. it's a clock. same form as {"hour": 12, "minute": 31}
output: {"hour": 11, "minute": 1}
